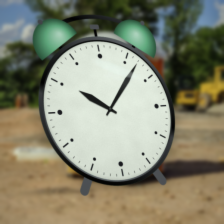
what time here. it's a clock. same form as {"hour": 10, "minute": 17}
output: {"hour": 10, "minute": 7}
